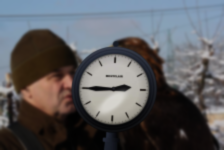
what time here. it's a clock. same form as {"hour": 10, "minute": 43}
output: {"hour": 2, "minute": 45}
